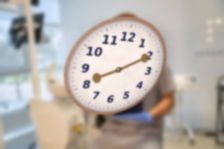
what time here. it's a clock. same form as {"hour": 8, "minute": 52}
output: {"hour": 8, "minute": 10}
